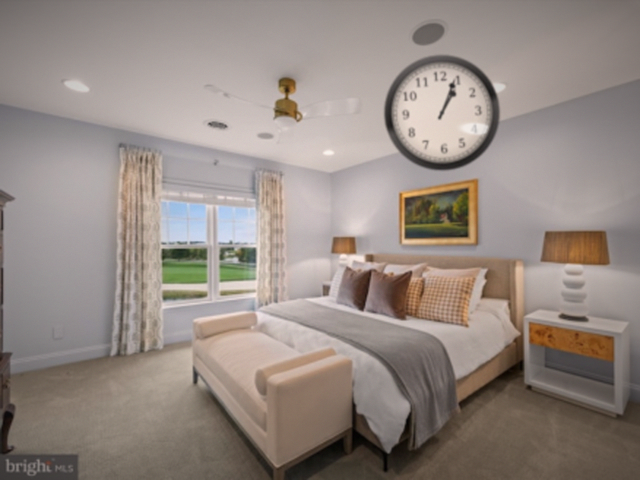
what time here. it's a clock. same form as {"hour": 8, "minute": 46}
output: {"hour": 1, "minute": 4}
